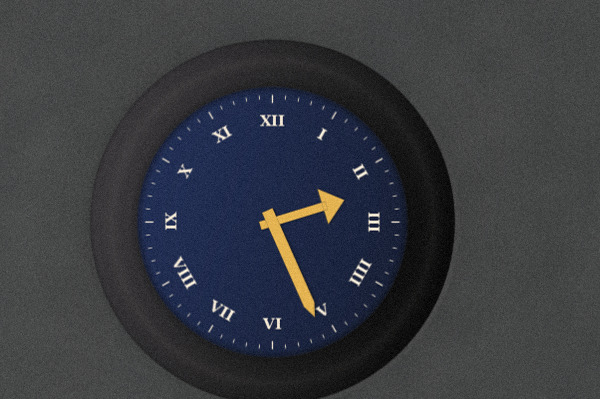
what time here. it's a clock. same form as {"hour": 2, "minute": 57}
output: {"hour": 2, "minute": 26}
